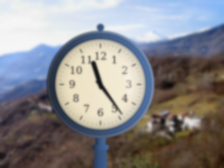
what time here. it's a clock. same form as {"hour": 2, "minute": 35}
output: {"hour": 11, "minute": 24}
